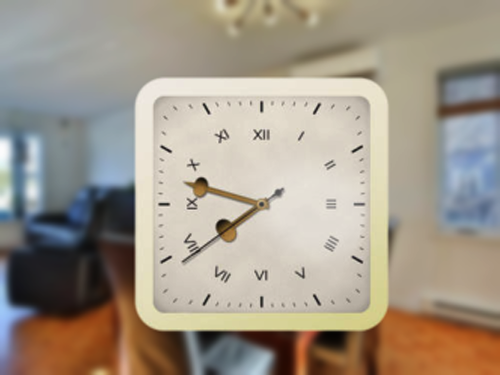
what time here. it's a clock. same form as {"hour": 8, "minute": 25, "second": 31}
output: {"hour": 7, "minute": 47, "second": 39}
